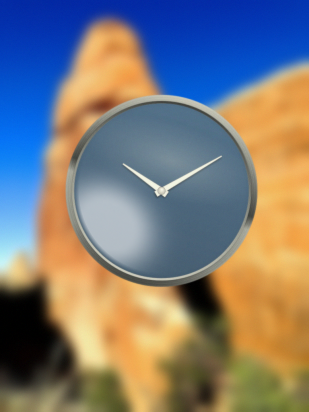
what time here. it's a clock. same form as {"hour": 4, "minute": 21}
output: {"hour": 10, "minute": 10}
